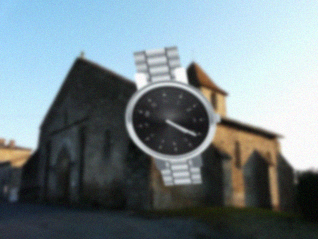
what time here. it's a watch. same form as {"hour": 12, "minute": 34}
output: {"hour": 4, "minute": 21}
